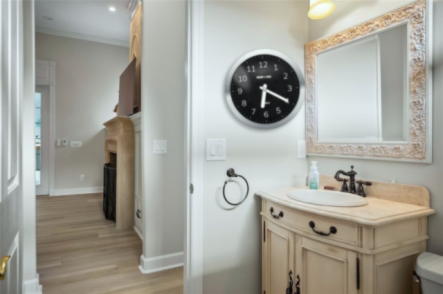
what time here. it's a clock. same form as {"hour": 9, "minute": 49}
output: {"hour": 6, "minute": 20}
